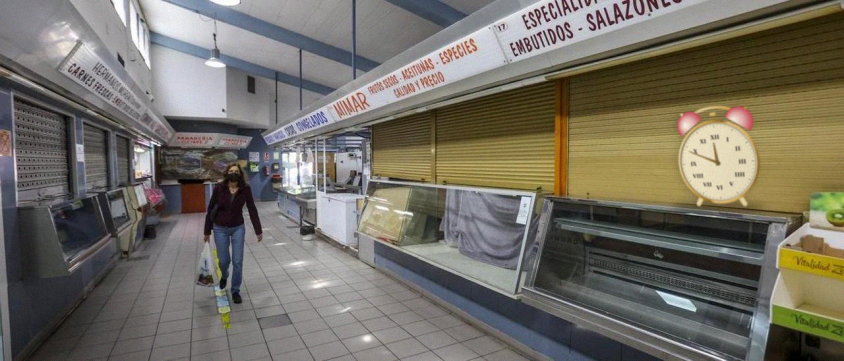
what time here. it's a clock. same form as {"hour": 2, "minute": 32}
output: {"hour": 11, "minute": 49}
